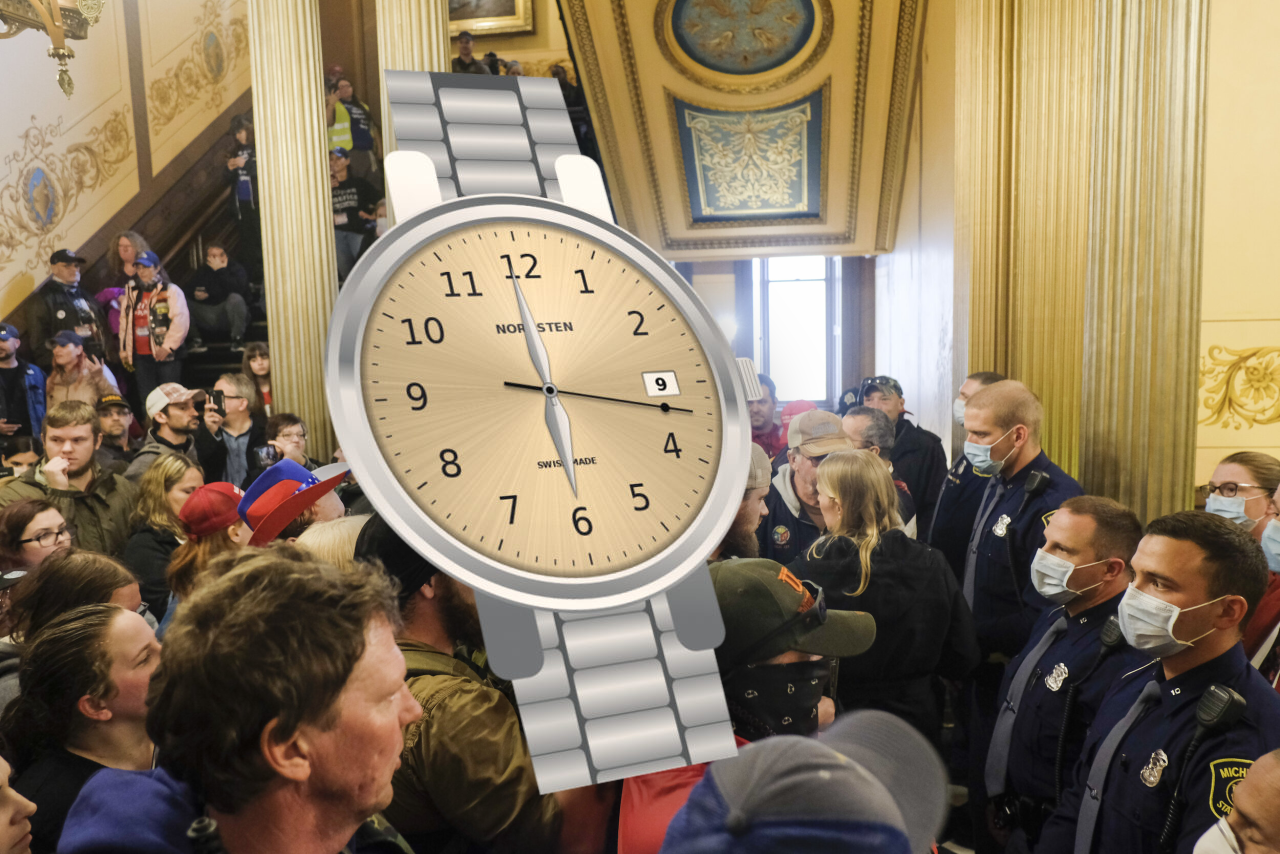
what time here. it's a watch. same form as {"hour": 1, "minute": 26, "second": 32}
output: {"hour": 5, "minute": 59, "second": 17}
